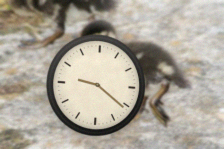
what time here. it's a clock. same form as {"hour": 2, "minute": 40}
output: {"hour": 9, "minute": 21}
